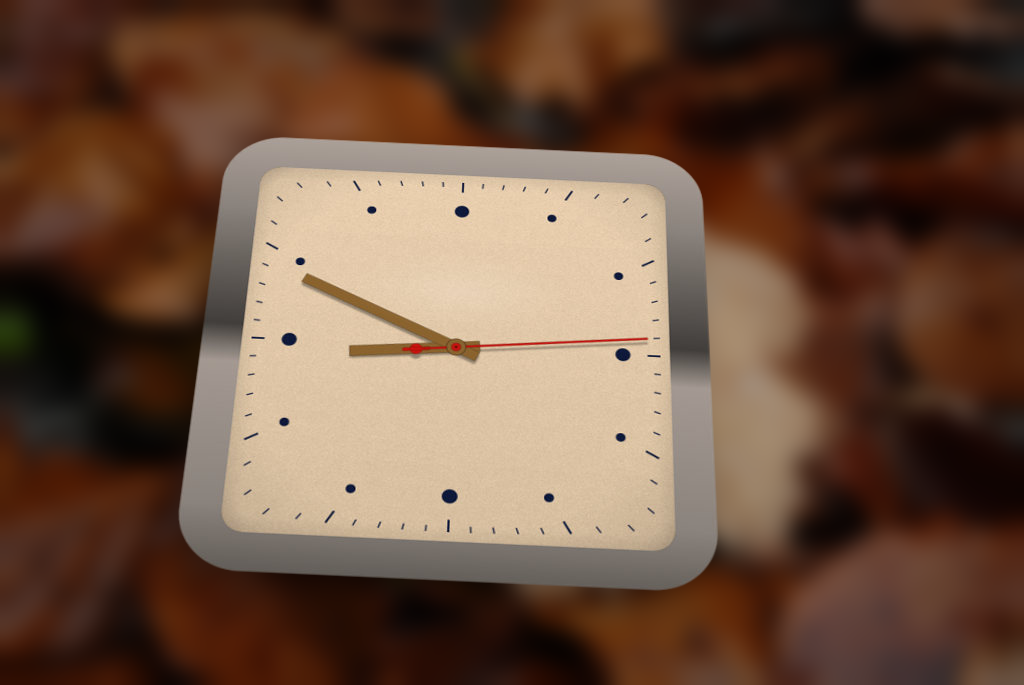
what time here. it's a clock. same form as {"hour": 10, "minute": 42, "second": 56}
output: {"hour": 8, "minute": 49, "second": 14}
